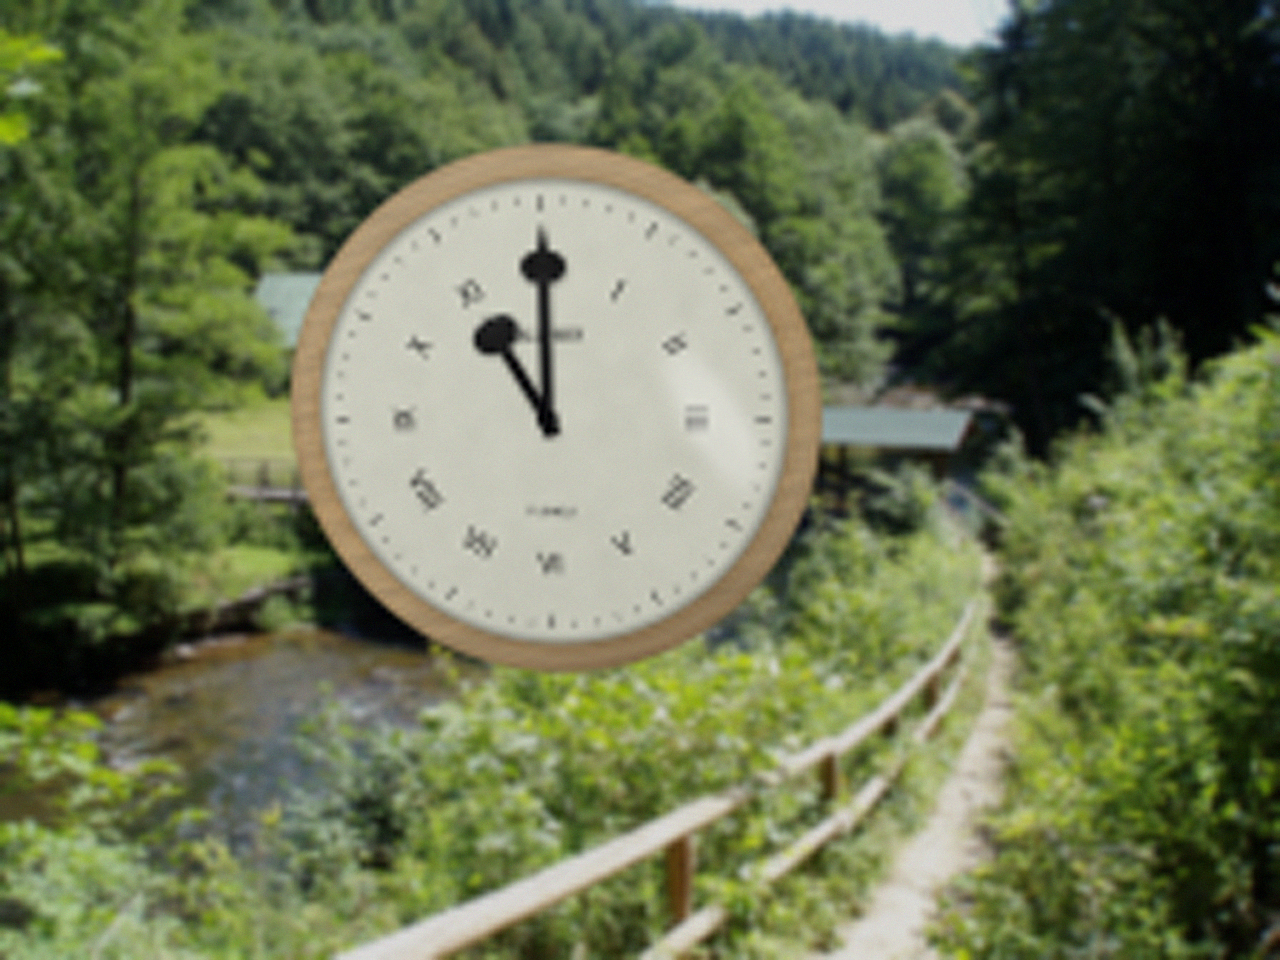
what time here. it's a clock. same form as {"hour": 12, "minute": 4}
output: {"hour": 11, "minute": 0}
